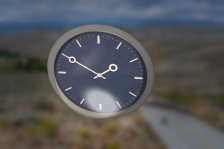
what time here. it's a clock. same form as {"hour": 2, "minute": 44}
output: {"hour": 1, "minute": 50}
